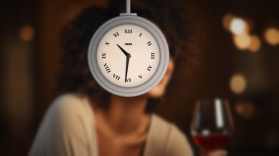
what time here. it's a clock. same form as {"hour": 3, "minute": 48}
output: {"hour": 10, "minute": 31}
